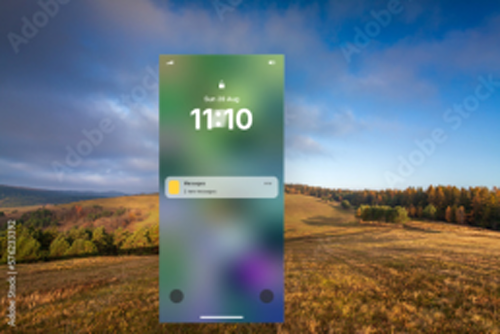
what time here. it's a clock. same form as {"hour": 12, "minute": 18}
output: {"hour": 11, "minute": 10}
